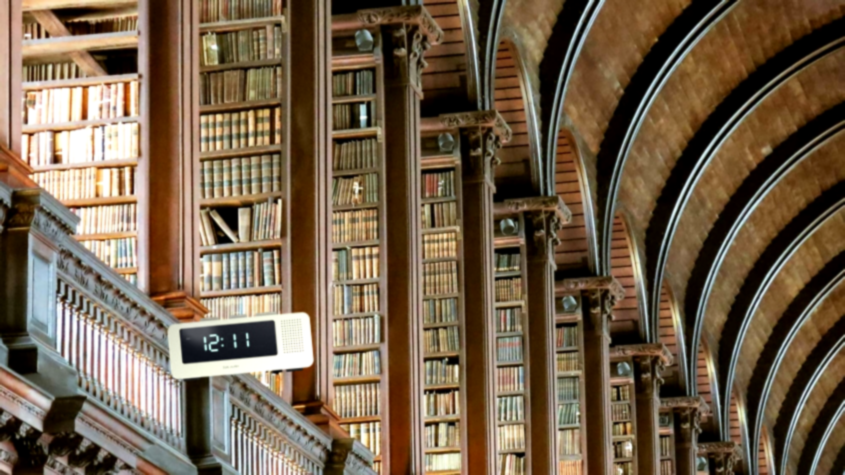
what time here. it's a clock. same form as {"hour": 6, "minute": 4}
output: {"hour": 12, "minute": 11}
